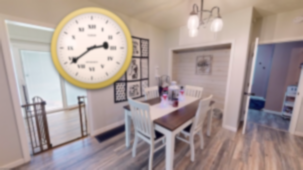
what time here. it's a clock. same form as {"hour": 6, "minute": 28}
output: {"hour": 2, "minute": 39}
